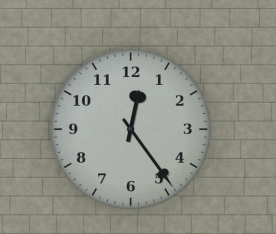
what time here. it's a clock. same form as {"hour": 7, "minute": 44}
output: {"hour": 12, "minute": 24}
